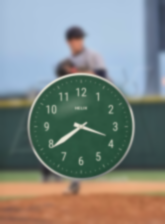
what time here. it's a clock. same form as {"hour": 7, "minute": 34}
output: {"hour": 3, "minute": 39}
